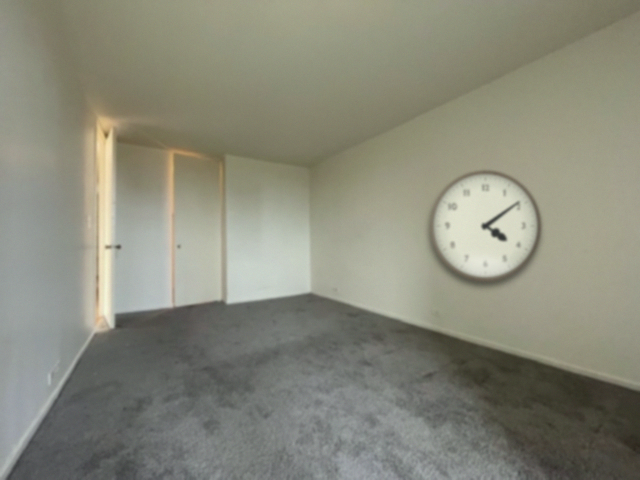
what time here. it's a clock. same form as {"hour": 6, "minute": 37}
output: {"hour": 4, "minute": 9}
